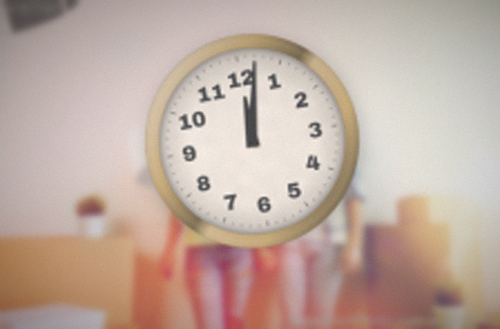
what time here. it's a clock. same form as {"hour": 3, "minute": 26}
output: {"hour": 12, "minute": 2}
